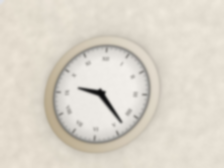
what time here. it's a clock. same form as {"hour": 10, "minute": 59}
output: {"hour": 9, "minute": 23}
